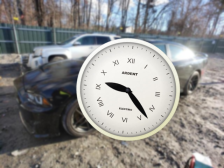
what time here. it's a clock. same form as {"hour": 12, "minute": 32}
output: {"hour": 9, "minute": 23}
